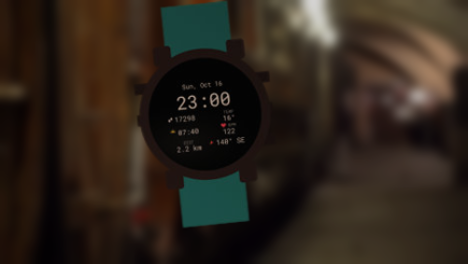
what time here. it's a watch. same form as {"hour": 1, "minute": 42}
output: {"hour": 23, "minute": 0}
